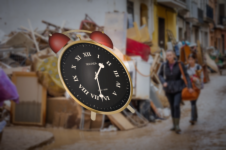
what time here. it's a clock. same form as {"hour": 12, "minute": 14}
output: {"hour": 1, "minute": 32}
